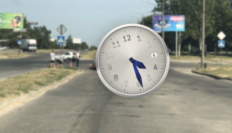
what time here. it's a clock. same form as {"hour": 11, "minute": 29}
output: {"hour": 4, "minute": 29}
